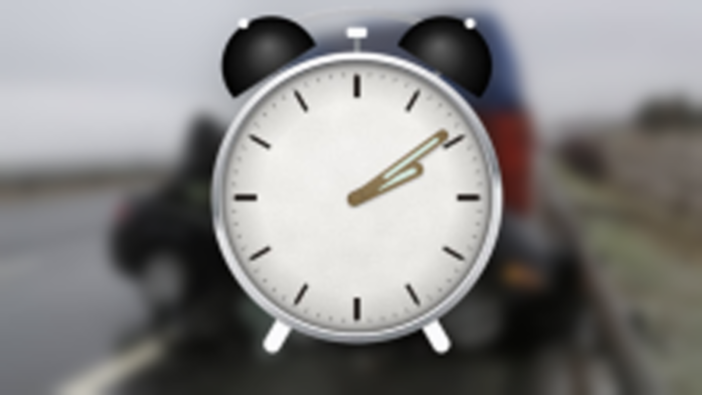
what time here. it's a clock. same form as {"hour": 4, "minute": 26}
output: {"hour": 2, "minute": 9}
